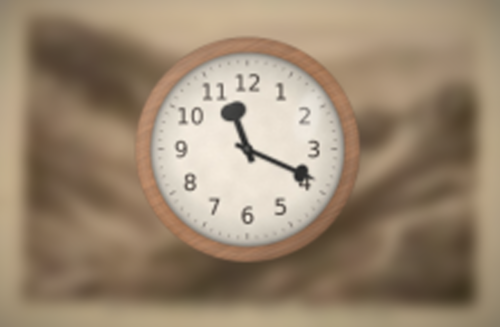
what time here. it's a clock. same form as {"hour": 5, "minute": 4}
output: {"hour": 11, "minute": 19}
